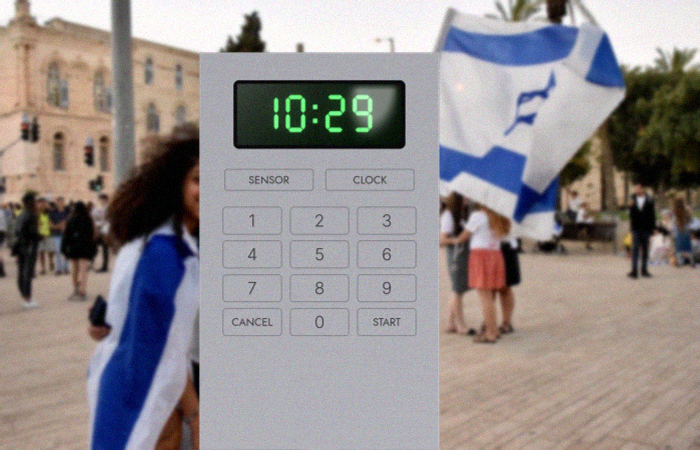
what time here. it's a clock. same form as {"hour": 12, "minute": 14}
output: {"hour": 10, "minute": 29}
